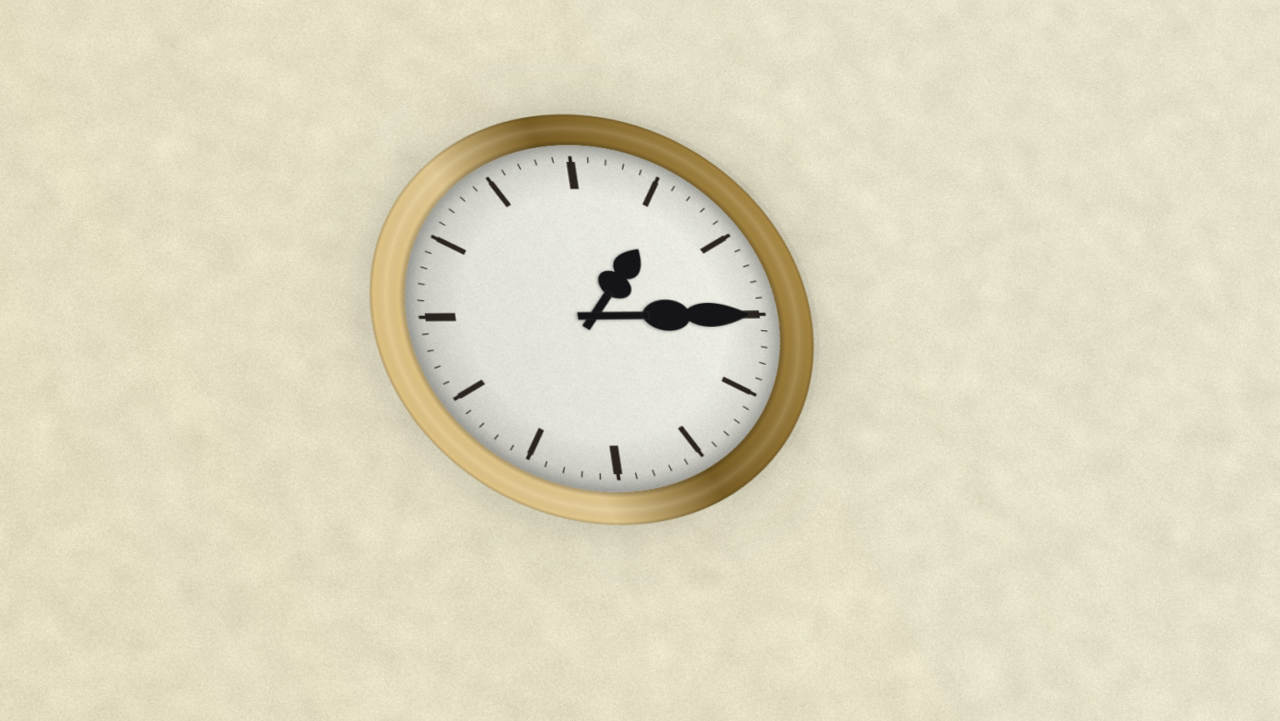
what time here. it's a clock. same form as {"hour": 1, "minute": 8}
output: {"hour": 1, "minute": 15}
